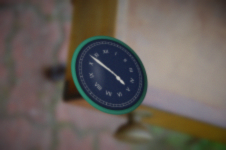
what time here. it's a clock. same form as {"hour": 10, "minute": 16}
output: {"hour": 4, "minute": 53}
